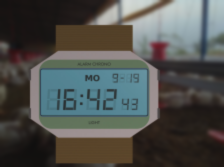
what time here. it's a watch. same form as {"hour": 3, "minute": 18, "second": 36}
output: {"hour": 16, "minute": 42, "second": 43}
